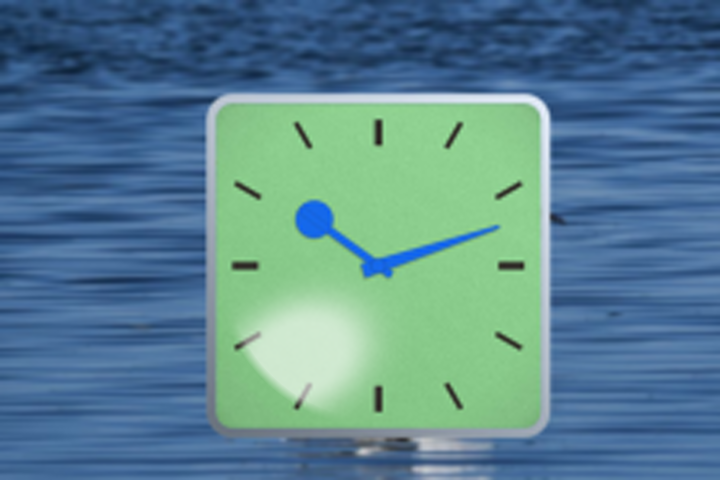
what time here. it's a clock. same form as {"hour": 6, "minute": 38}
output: {"hour": 10, "minute": 12}
